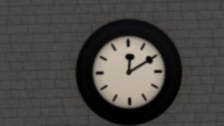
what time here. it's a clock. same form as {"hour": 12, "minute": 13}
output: {"hour": 12, "minute": 10}
